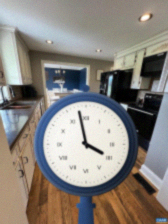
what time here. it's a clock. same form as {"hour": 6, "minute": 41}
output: {"hour": 3, "minute": 58}
